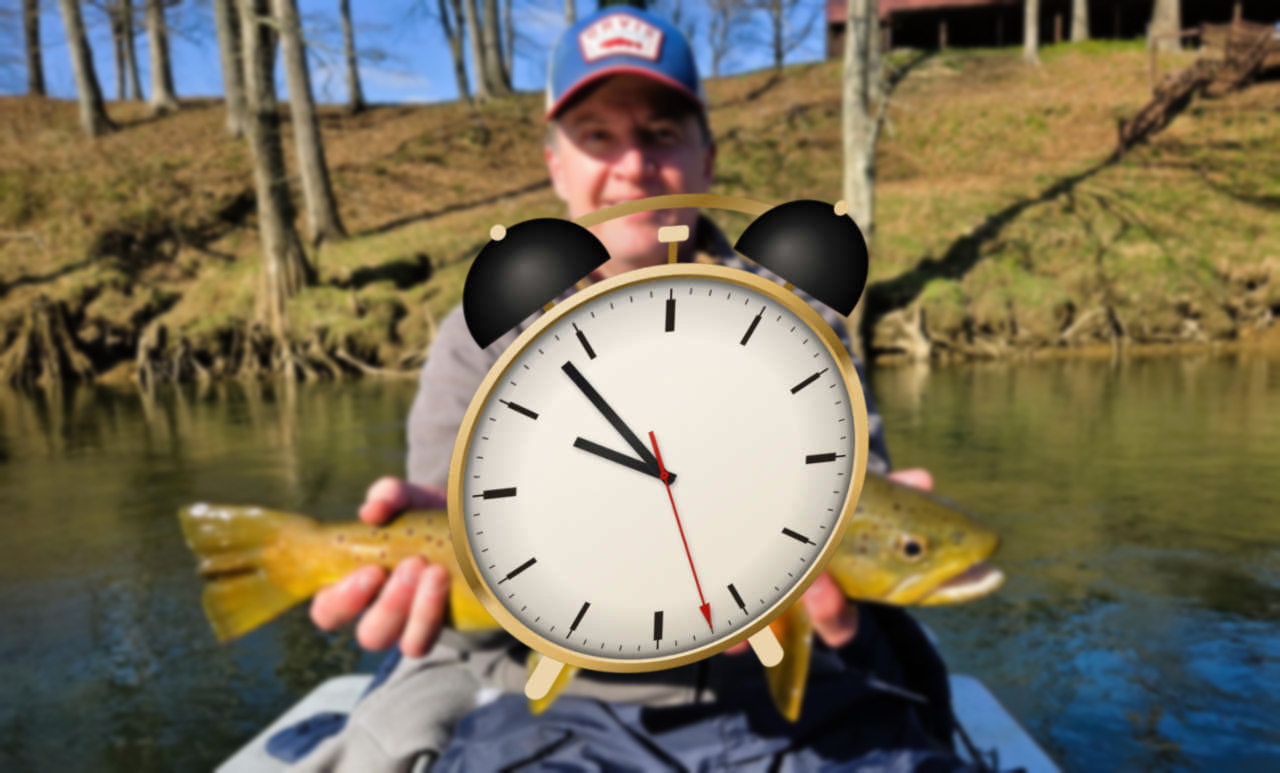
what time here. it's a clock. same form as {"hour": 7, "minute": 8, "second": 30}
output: {"hour": 9, "minute": 53, "second": 27}
